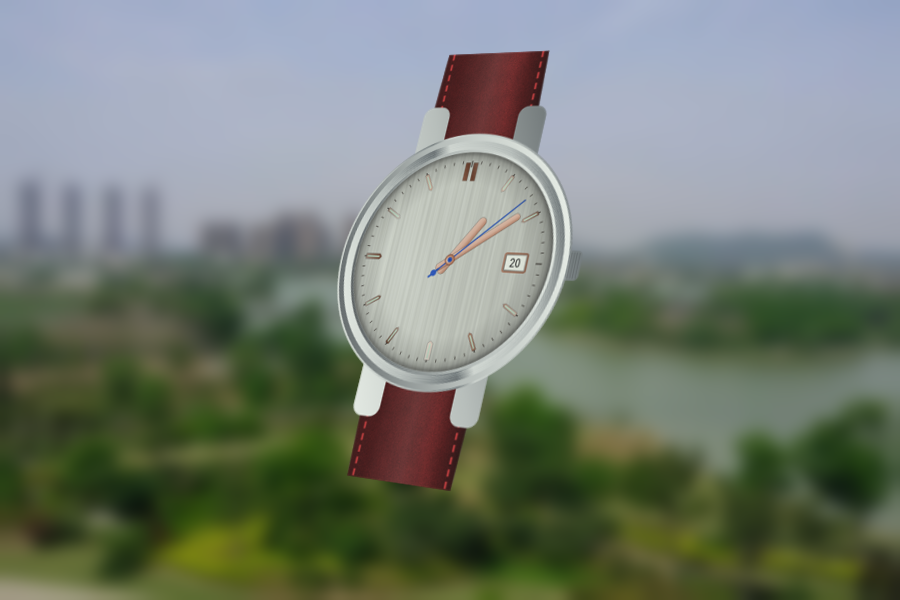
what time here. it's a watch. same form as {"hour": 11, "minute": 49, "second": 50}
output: {"hour": 1, "minute": 9, "second": 8}
